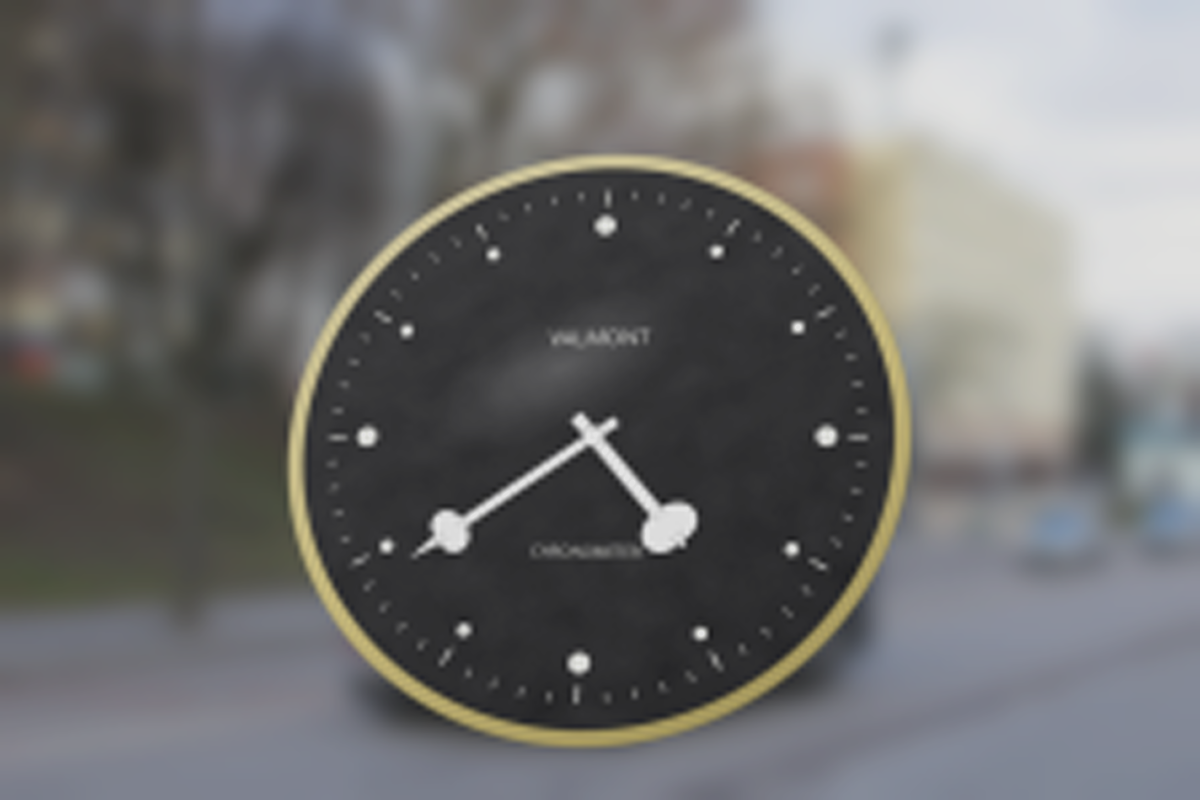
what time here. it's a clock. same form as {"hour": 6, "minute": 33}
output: {"hour": 4, "minute": 39}
